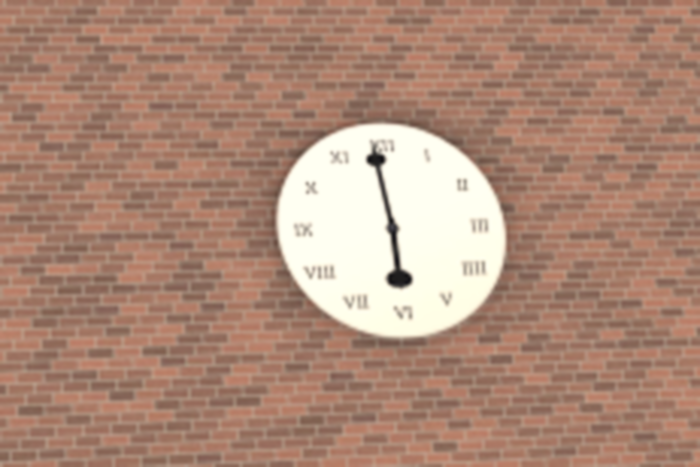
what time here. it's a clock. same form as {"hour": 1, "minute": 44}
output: {"hour": 5, "minute": 59}
